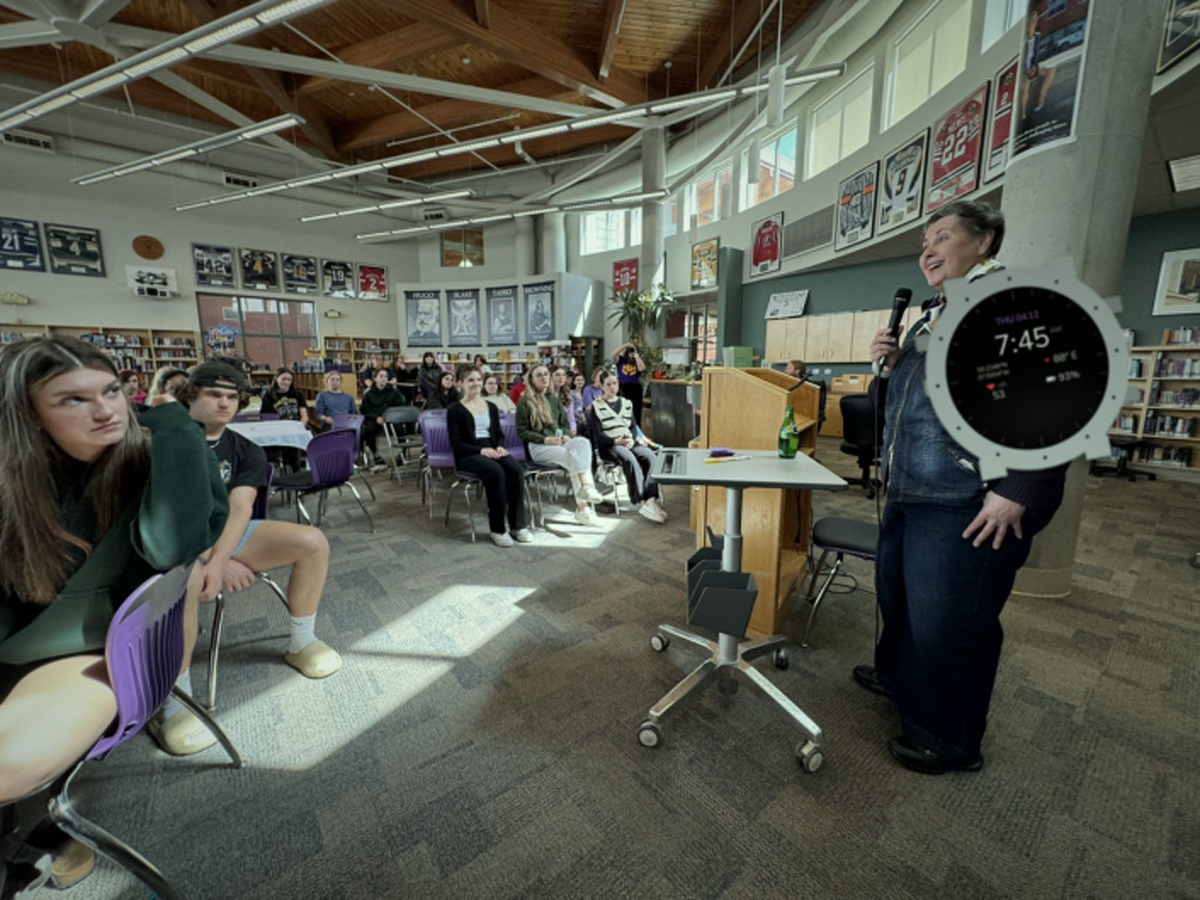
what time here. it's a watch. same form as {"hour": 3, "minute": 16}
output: {"hour": 7, "minute": 45}
